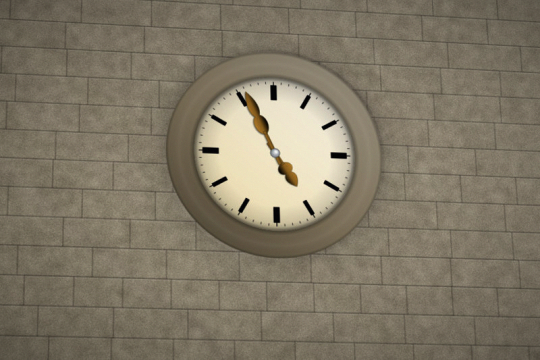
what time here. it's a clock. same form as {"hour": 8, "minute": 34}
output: {"hour": 4, "minute": 56}
